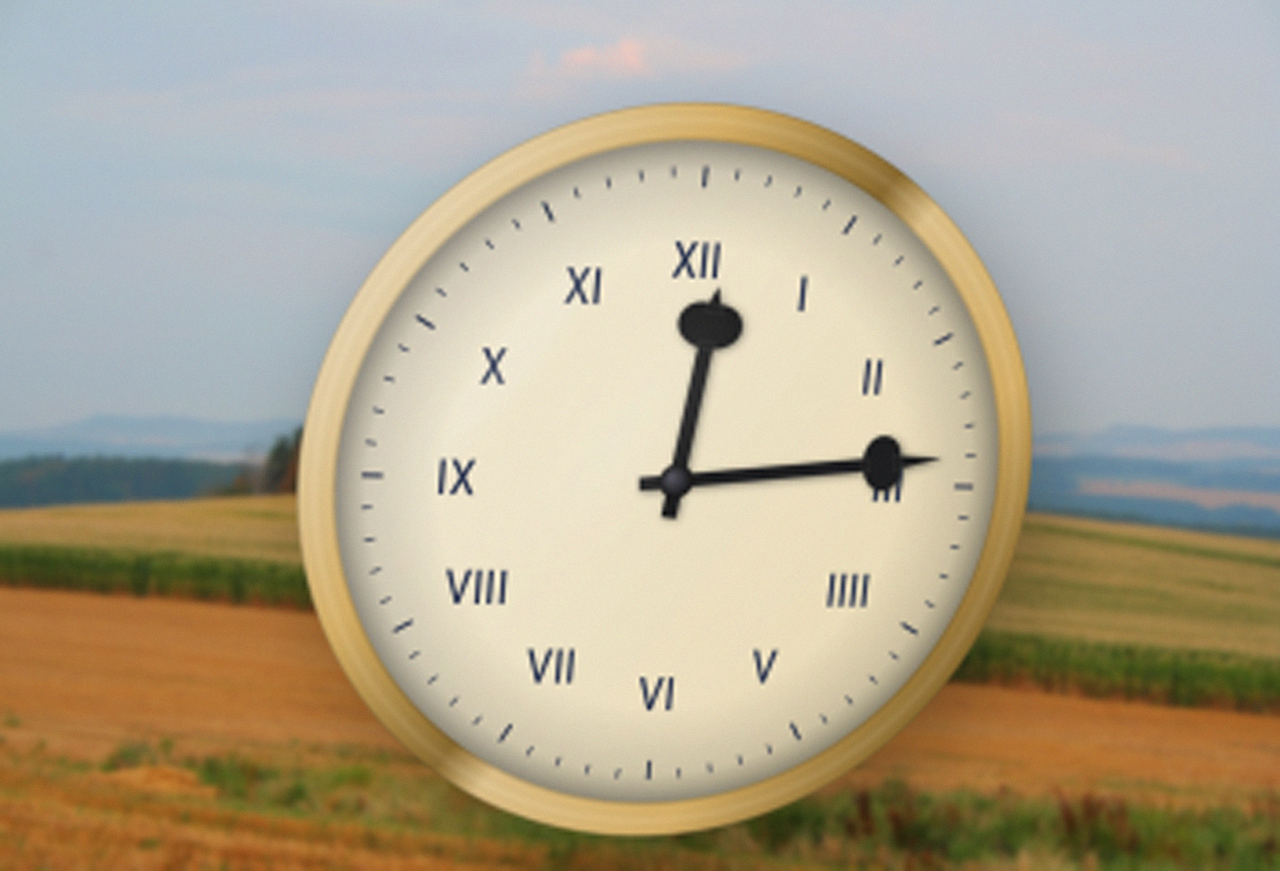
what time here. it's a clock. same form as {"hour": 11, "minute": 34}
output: {"hour": 12, "minute": 14}
